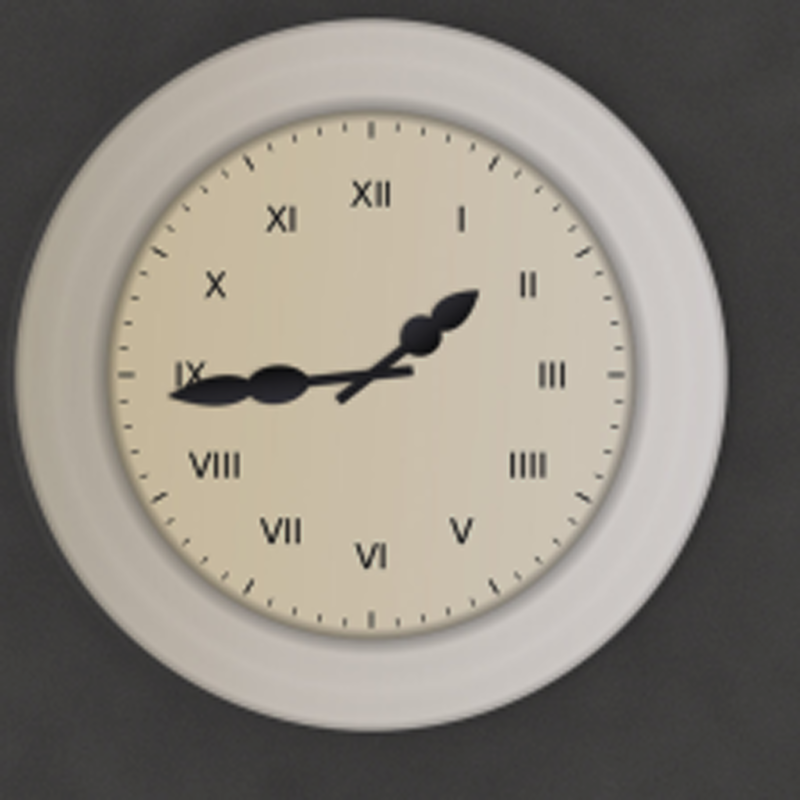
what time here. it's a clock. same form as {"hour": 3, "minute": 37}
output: {"hour": 1, "minute": 44}
